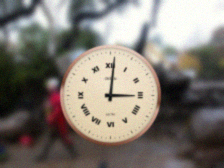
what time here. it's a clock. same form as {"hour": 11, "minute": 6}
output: {"hour": 3, "minute": 1}
